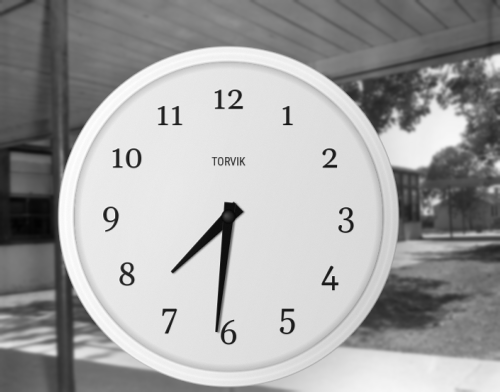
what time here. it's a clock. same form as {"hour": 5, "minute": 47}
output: {"hour": 7, "minute": 31}
